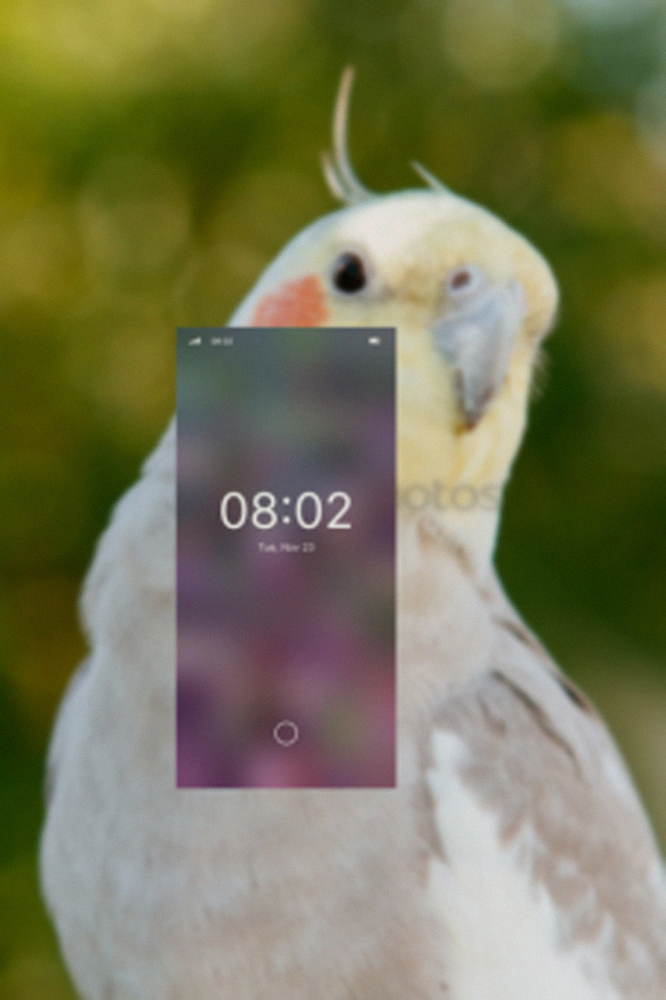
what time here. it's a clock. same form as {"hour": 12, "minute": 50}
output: {"hour": 8, "minute": 2}
